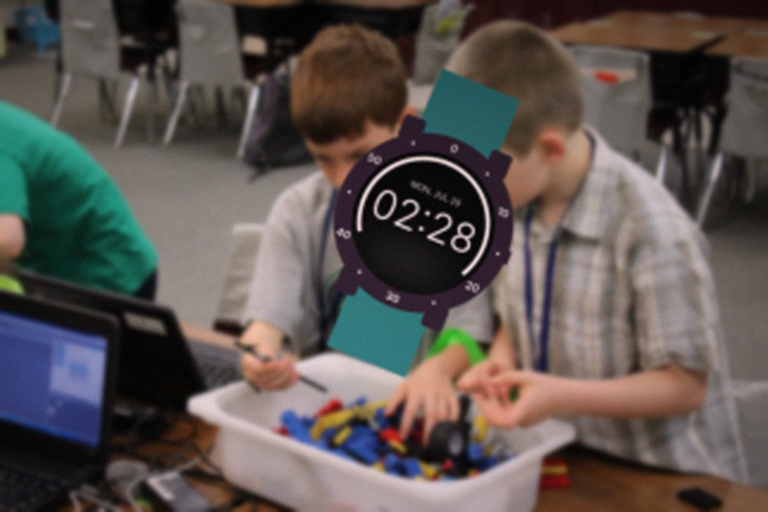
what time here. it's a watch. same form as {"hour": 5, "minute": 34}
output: {"hour": 2, "minute": 28}
